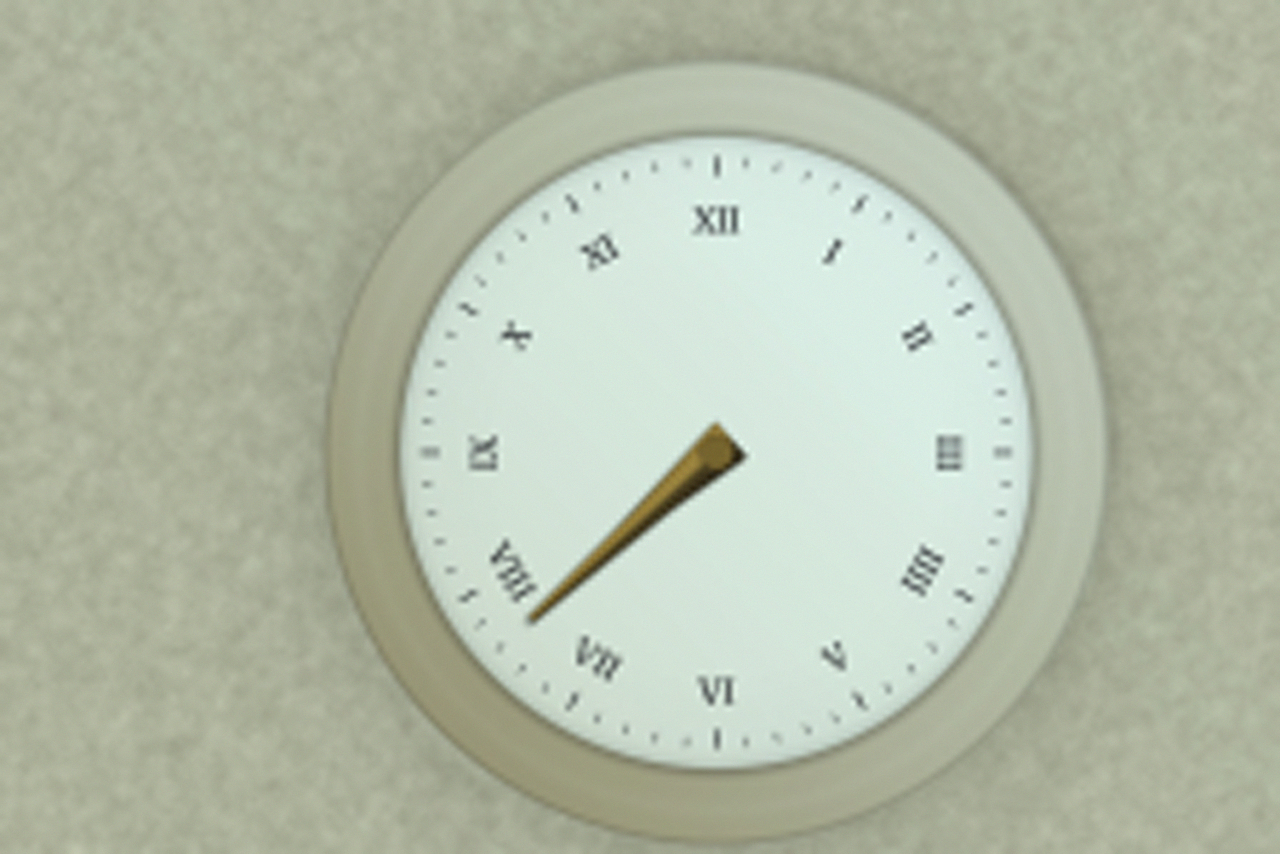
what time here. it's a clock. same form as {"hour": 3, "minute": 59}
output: {"hour": 7, "minute": 38}
